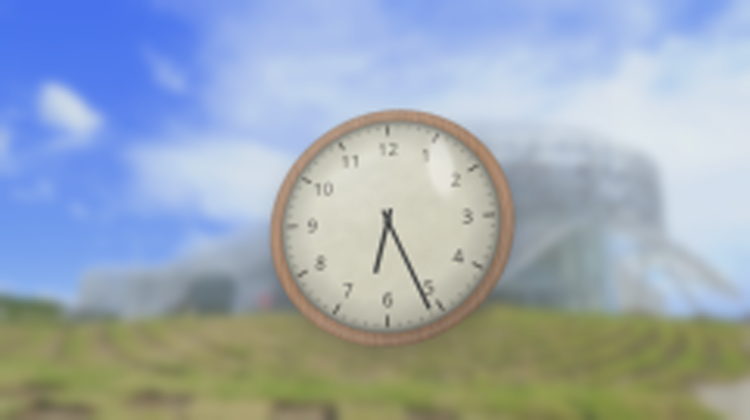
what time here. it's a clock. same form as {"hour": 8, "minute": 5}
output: {"hour": 6, "minute": 26}
